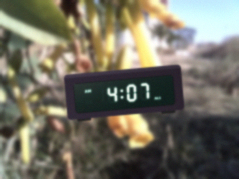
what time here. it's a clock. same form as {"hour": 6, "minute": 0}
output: {"hour": 4, "minute": 7}
